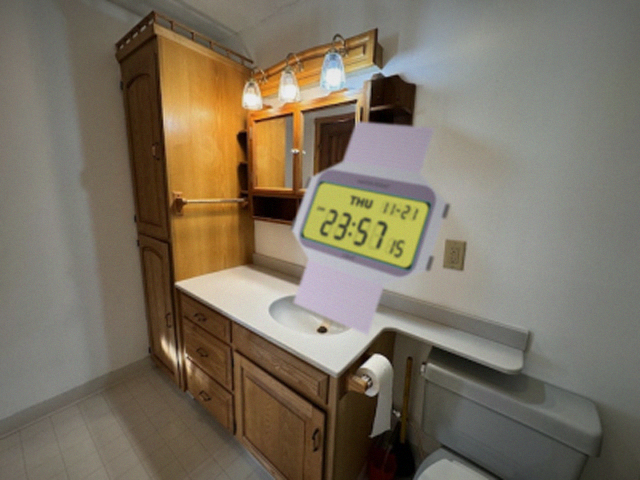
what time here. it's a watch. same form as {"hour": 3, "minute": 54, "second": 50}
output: {"hour": 23, "minute": 57, "second": 15}
